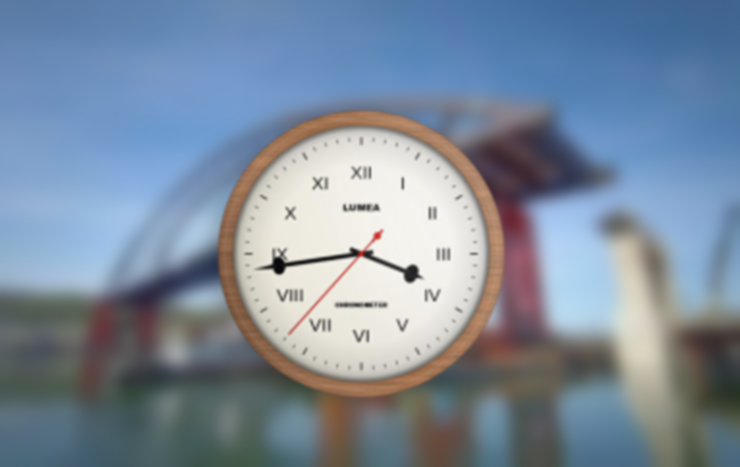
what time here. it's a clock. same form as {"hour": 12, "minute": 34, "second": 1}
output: {"hour": 3, "minute": 43, "second": 37}
